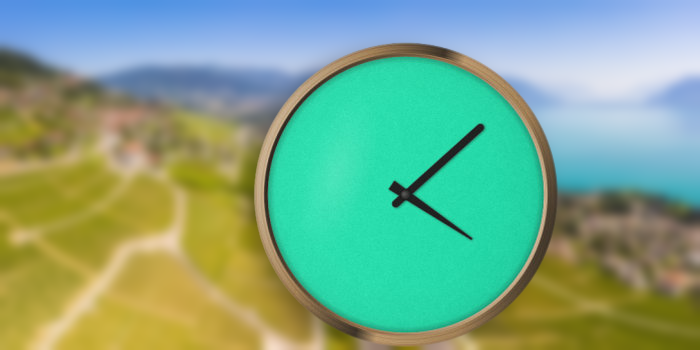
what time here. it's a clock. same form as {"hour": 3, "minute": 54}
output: {"hour": 4, "minute": 8}
